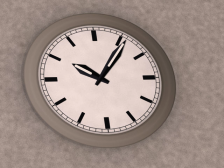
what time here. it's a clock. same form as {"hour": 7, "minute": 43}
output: {"hour": 10, "minute": 6}
